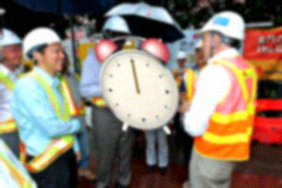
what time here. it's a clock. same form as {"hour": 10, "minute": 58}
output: {"hour": 12, "minute": 0}
